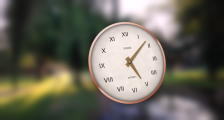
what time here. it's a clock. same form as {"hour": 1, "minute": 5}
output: {"hour": 5, "minute": 8}
